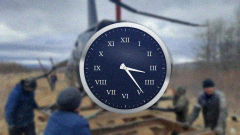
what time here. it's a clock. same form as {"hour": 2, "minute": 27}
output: {"hour": 3, "minute": 24}
